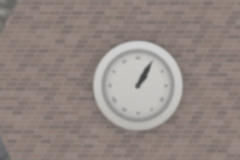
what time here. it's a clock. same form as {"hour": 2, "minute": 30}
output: {"hour": 1, "minute": 5}
